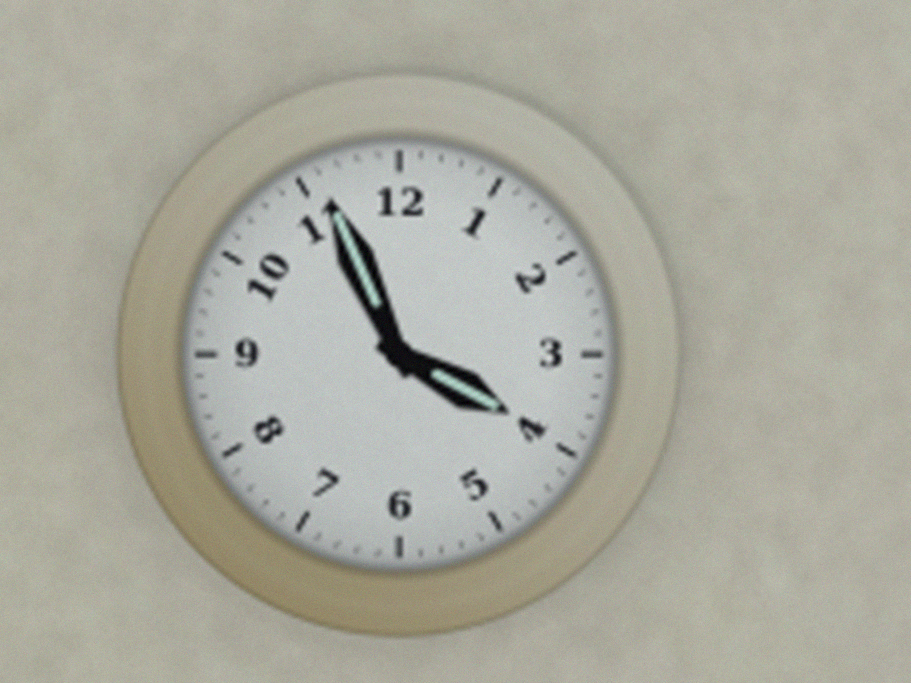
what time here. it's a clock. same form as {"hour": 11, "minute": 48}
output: {"hour": 3, "minute": 56}
